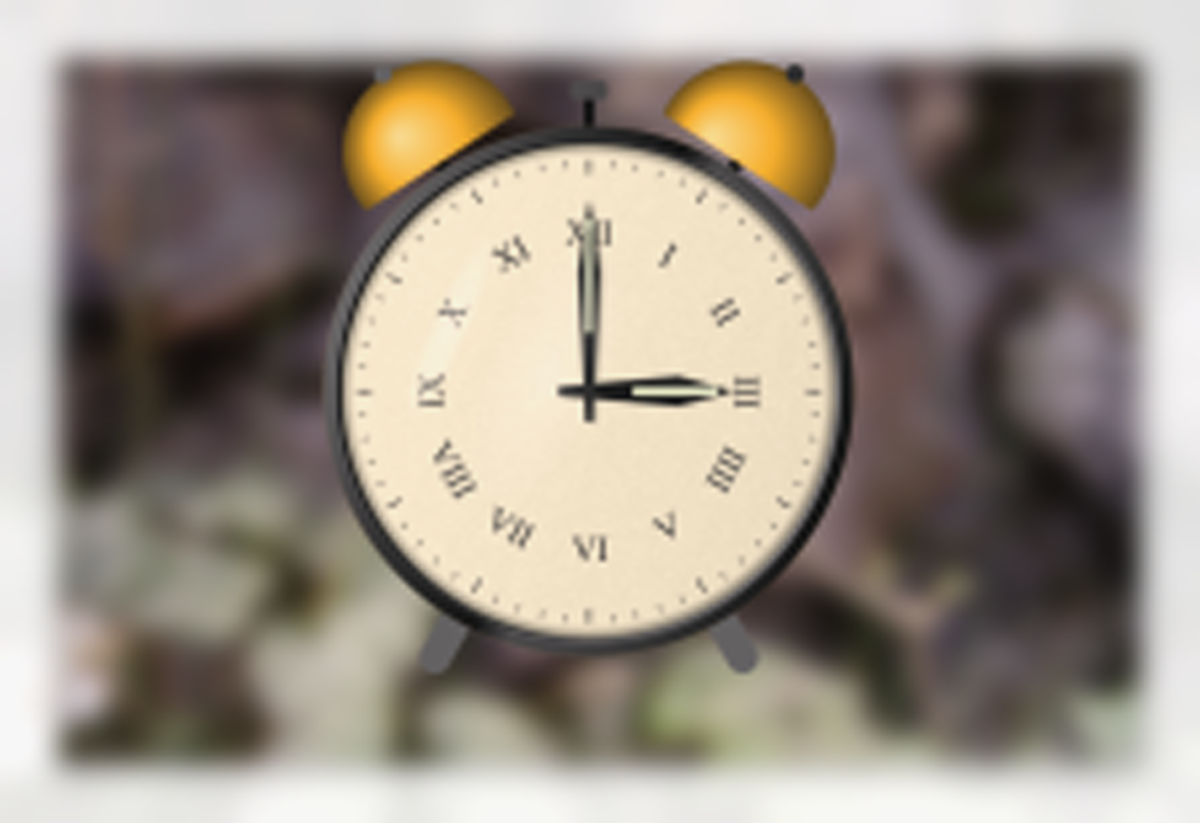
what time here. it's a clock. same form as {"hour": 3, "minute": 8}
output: {"hour": 3, "minute": 0}
